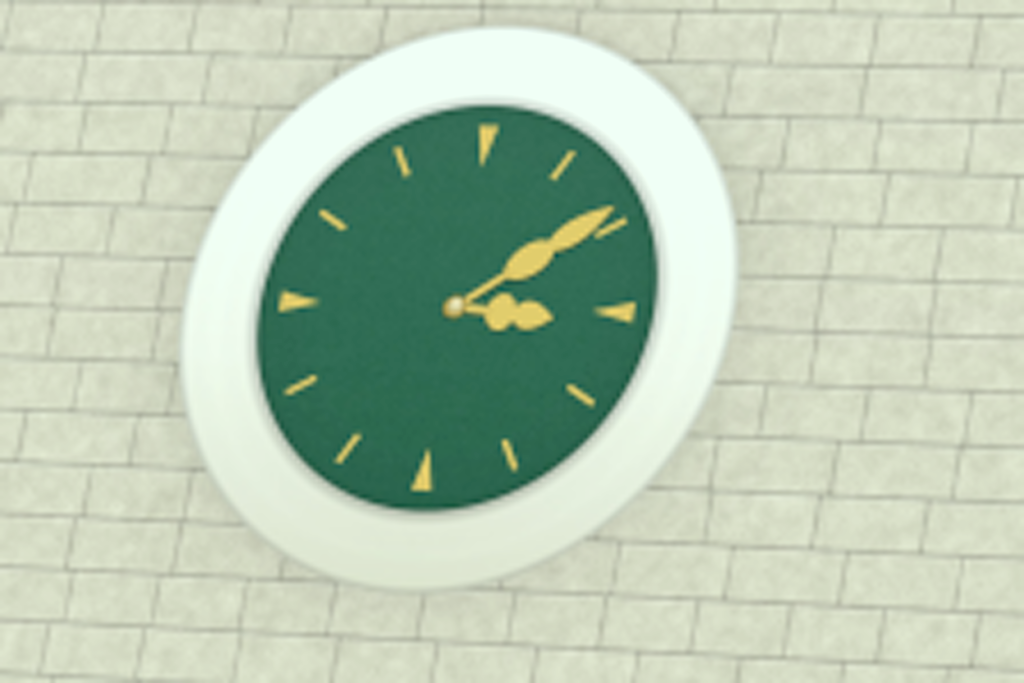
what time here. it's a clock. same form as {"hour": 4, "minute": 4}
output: {"hour": 3, "minute": 9}
